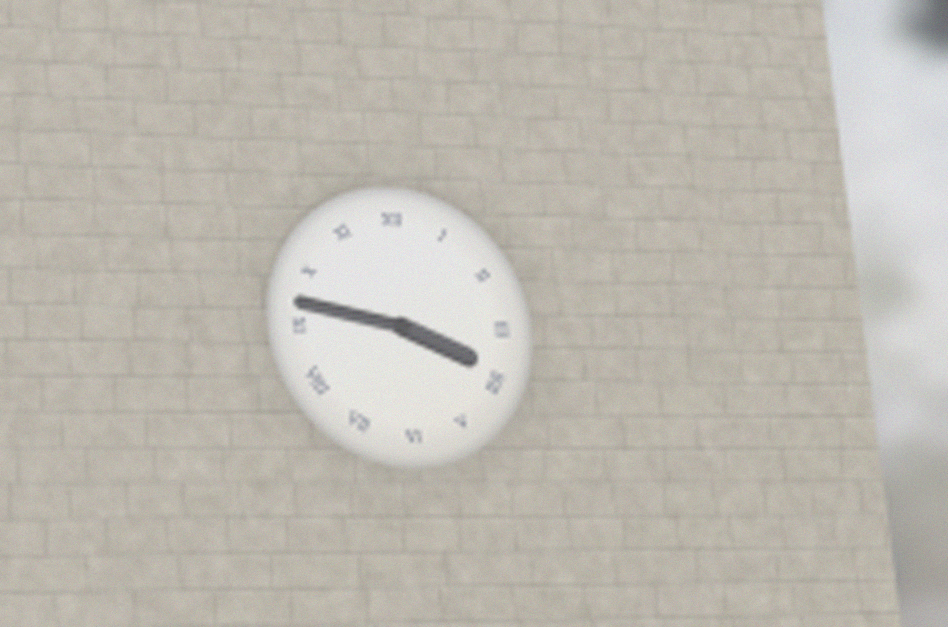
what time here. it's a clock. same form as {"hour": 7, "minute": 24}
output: {"hour": 3, "minute": 47}
